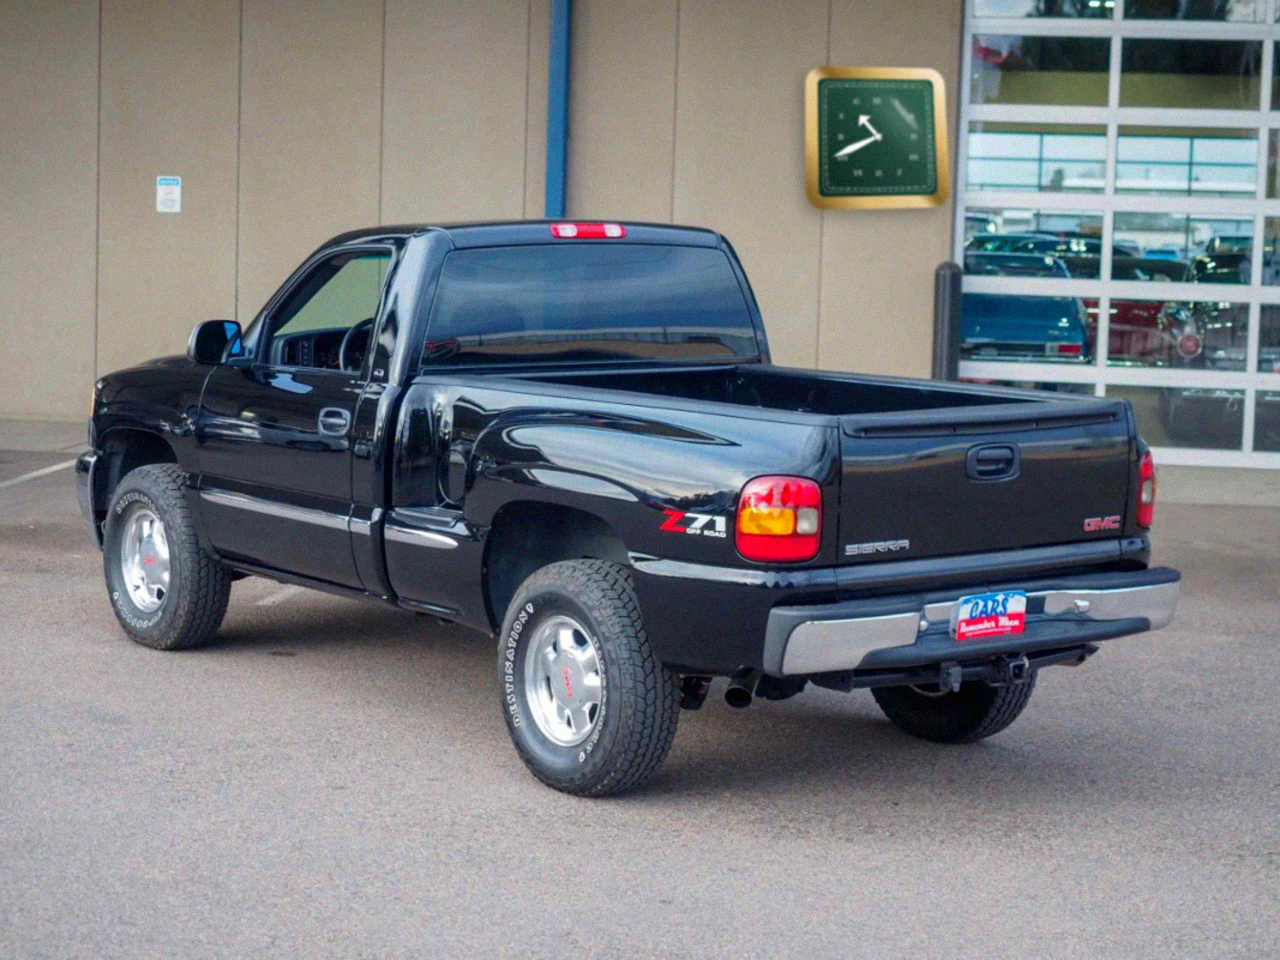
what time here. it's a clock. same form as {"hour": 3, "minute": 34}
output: {"hour": 10, "minute": 41}
